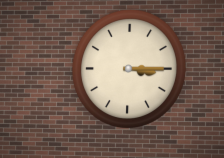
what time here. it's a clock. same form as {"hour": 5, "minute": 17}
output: {"hour": 3, "minute": 15}
